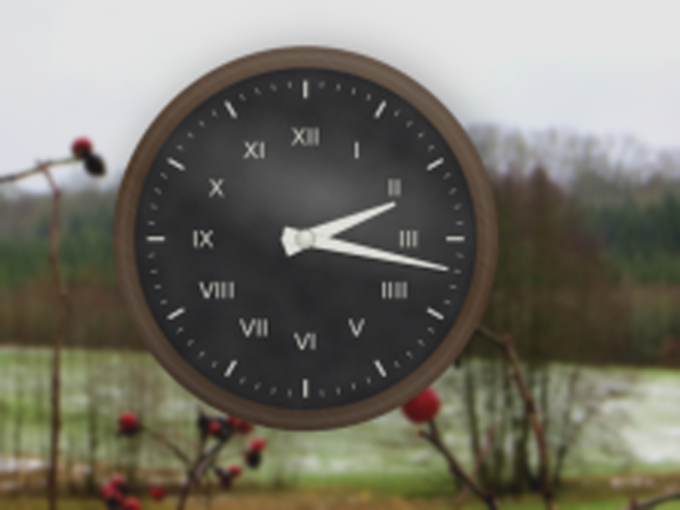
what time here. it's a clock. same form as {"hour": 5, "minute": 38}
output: {"hour": 2, "minute": 17}
